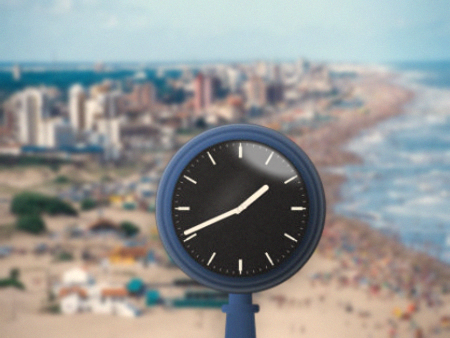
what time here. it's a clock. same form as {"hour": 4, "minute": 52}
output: {"hour": 1, "minute": 41}
